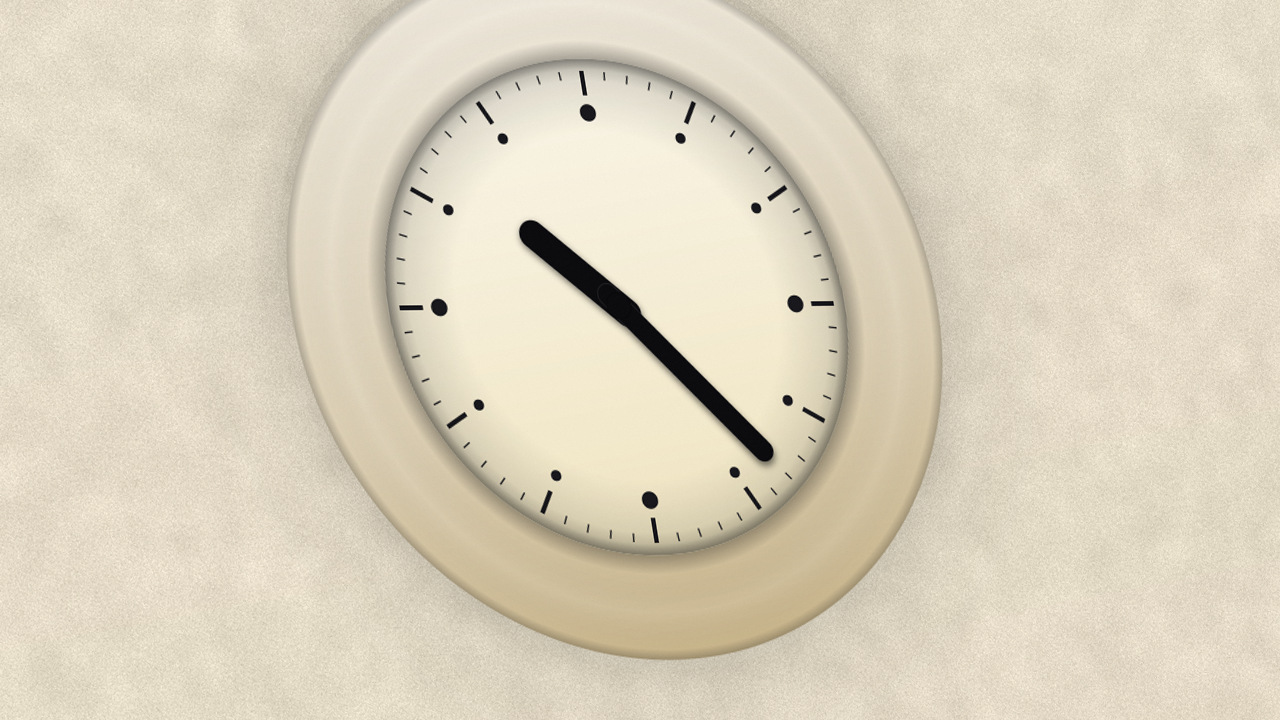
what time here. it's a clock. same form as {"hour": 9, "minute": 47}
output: {"hour": 10, "minute": 23}
